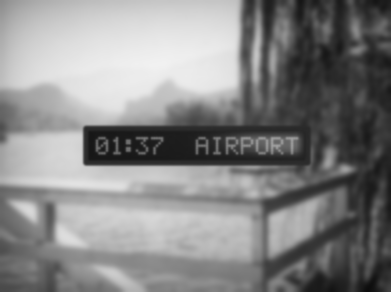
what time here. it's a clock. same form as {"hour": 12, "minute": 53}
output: {"hour": 1, "minute": 37}
